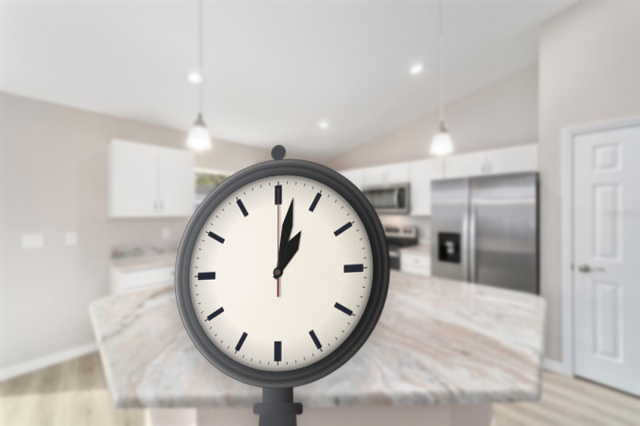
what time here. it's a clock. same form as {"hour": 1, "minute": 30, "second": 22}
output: {"hour": 1, "minute": 2, "second": 0}
